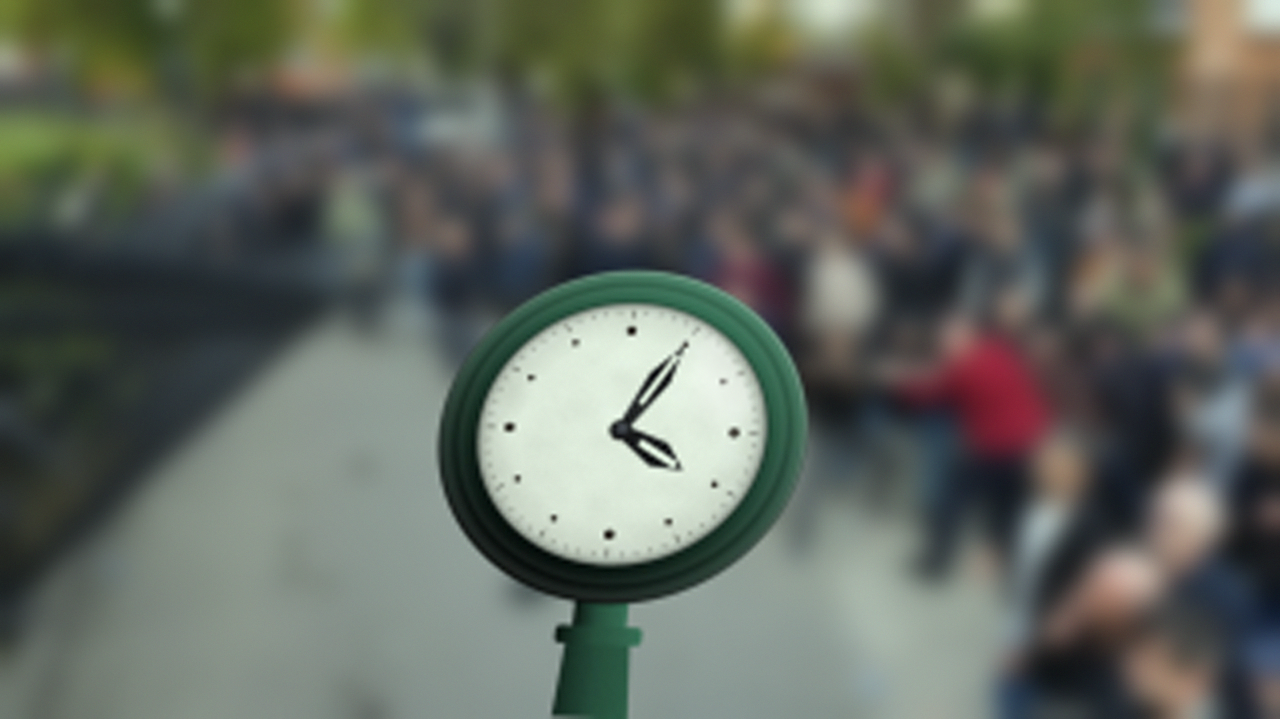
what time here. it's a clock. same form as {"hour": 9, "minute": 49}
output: {"hour": 4, "minute": 5}
